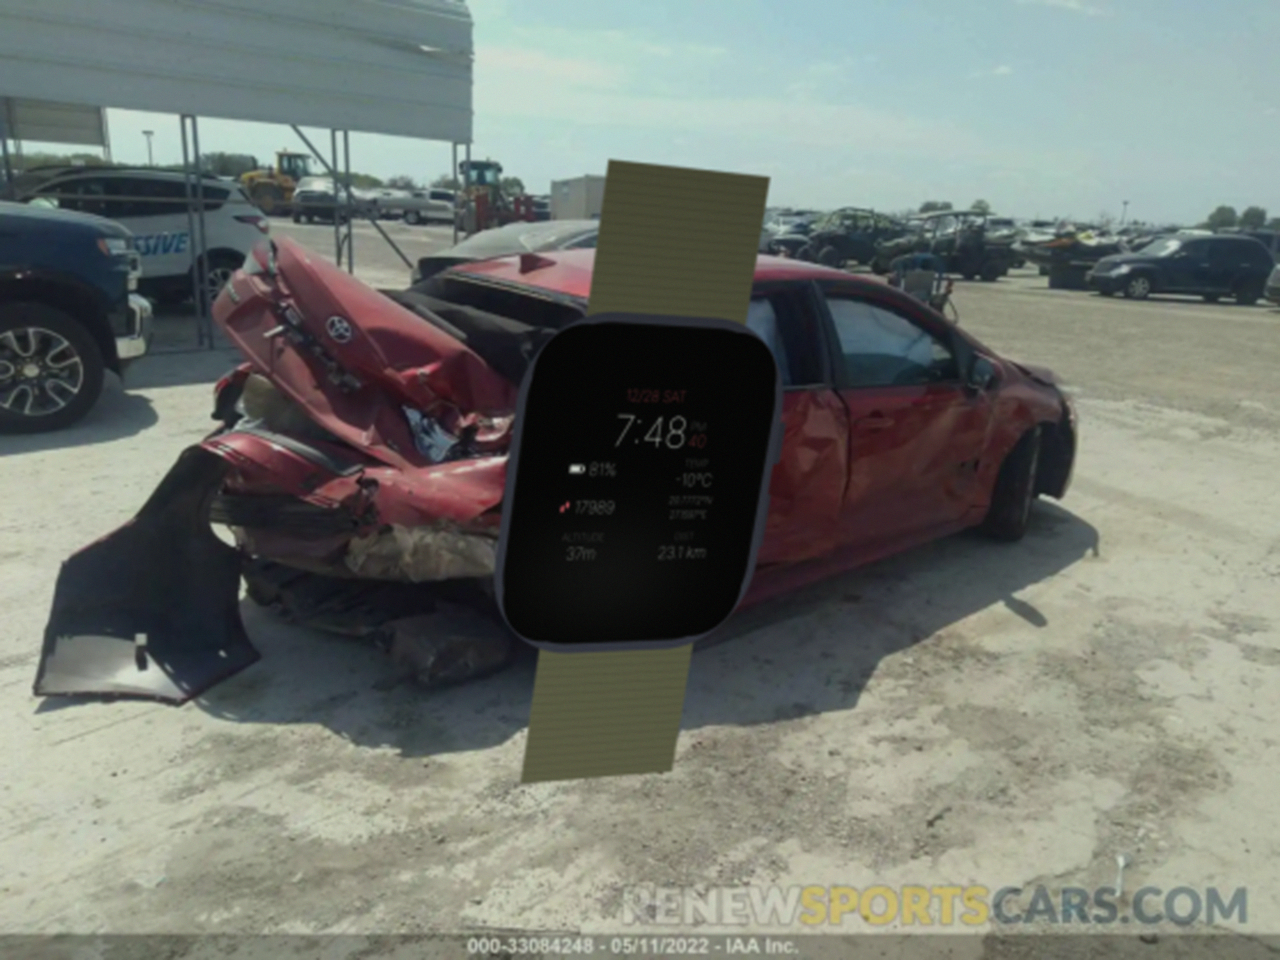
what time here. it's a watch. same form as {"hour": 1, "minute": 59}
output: {"hour": 7, "minute": 48}
